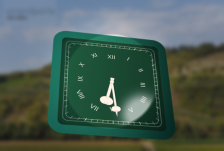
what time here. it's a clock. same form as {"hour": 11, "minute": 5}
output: {"hour": 6, "minute": 29}
